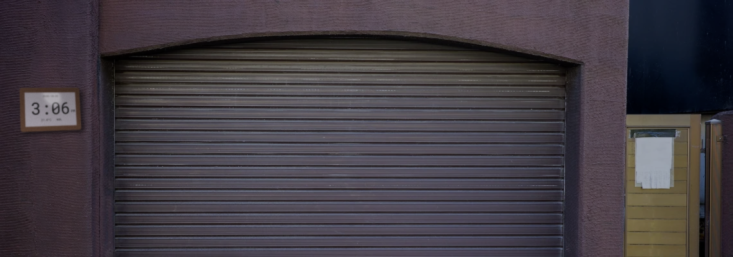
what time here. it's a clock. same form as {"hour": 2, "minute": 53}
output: {"hour": 3, "minute": 6}
